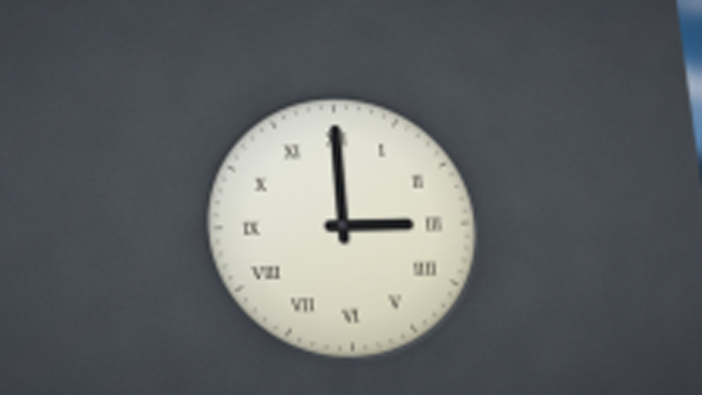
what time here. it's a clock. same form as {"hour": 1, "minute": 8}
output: {"hour": 3, "minute": 0}
